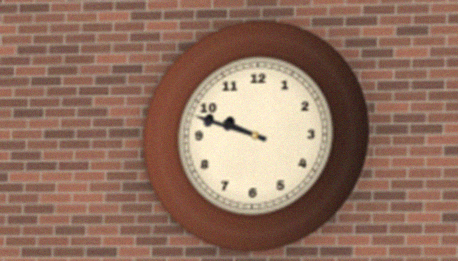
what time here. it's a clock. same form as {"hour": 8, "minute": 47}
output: {"hour": 9, "minute": 48}
